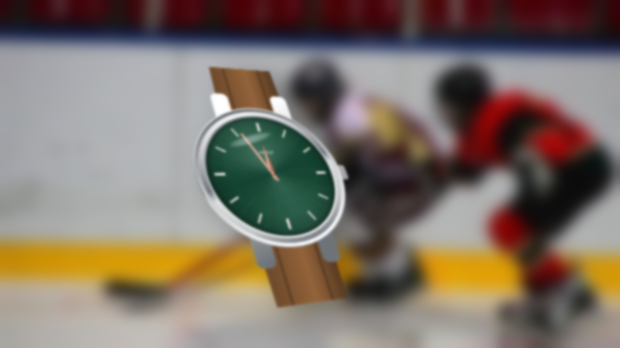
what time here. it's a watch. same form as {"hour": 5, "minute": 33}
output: {"hour": 11, "minute": 56}
